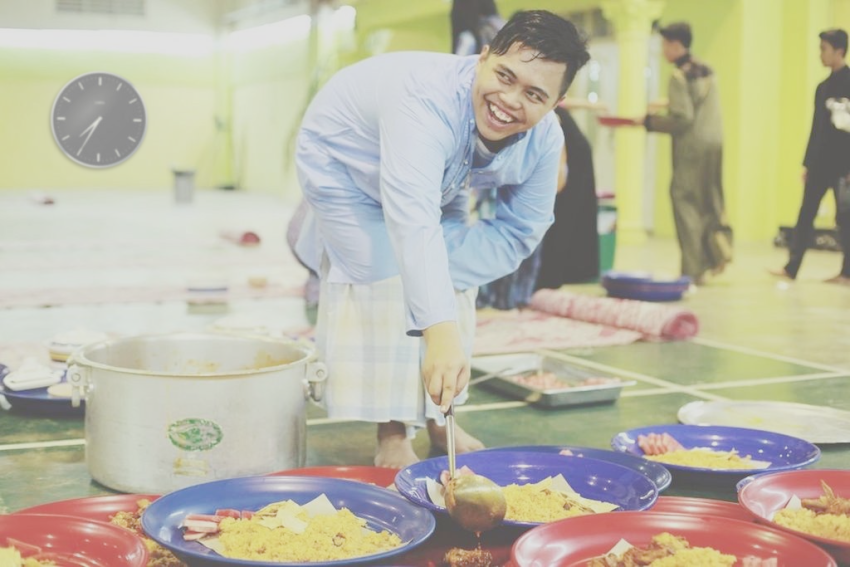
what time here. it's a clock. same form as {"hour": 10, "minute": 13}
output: {"hour": 7, "minute": 35}
